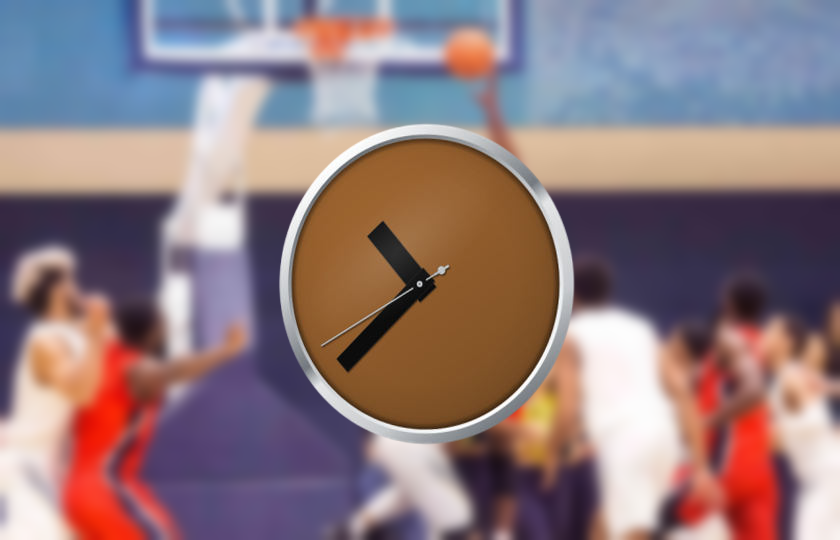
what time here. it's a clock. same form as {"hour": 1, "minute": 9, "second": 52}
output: {"hour": 10, "minute": 37, "second": 40}
